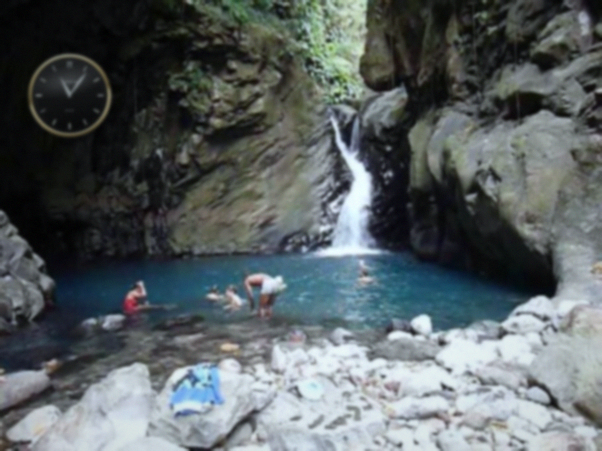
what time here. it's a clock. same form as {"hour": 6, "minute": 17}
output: {"hour": 11, "minute": 6}
